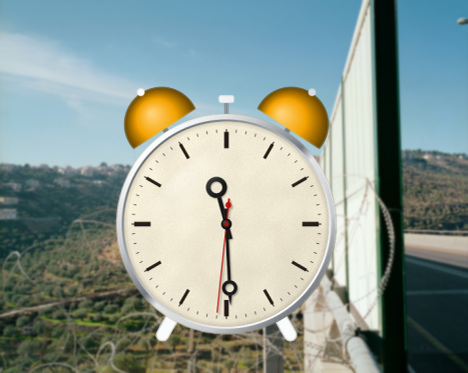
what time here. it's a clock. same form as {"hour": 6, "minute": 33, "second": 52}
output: {"hour": 11, "minute": 29, "second": 31}
